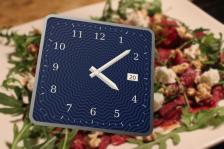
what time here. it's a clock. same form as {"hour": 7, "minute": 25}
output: {"hour": 4, "minute": 8}
